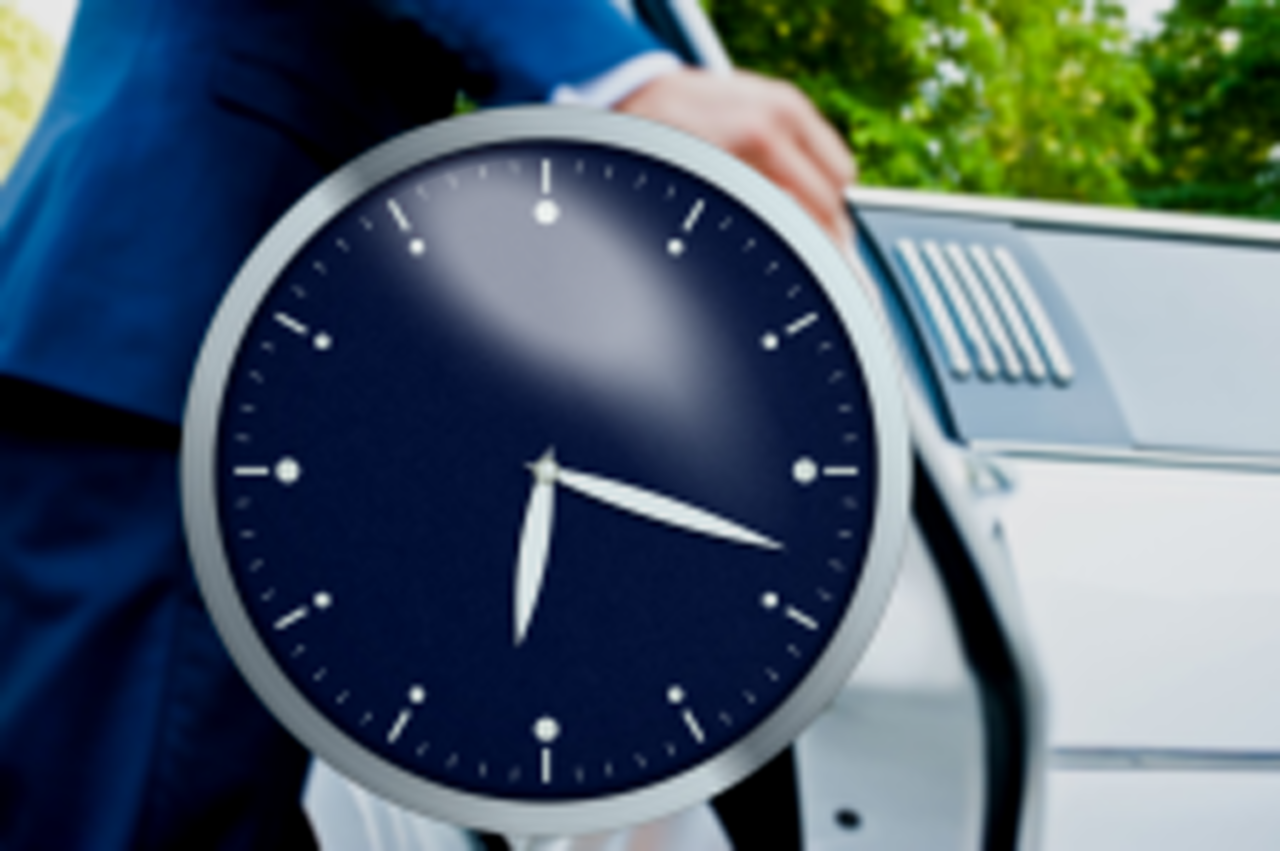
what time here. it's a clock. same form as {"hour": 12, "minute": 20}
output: {"hour": 6, "minute": 18}
